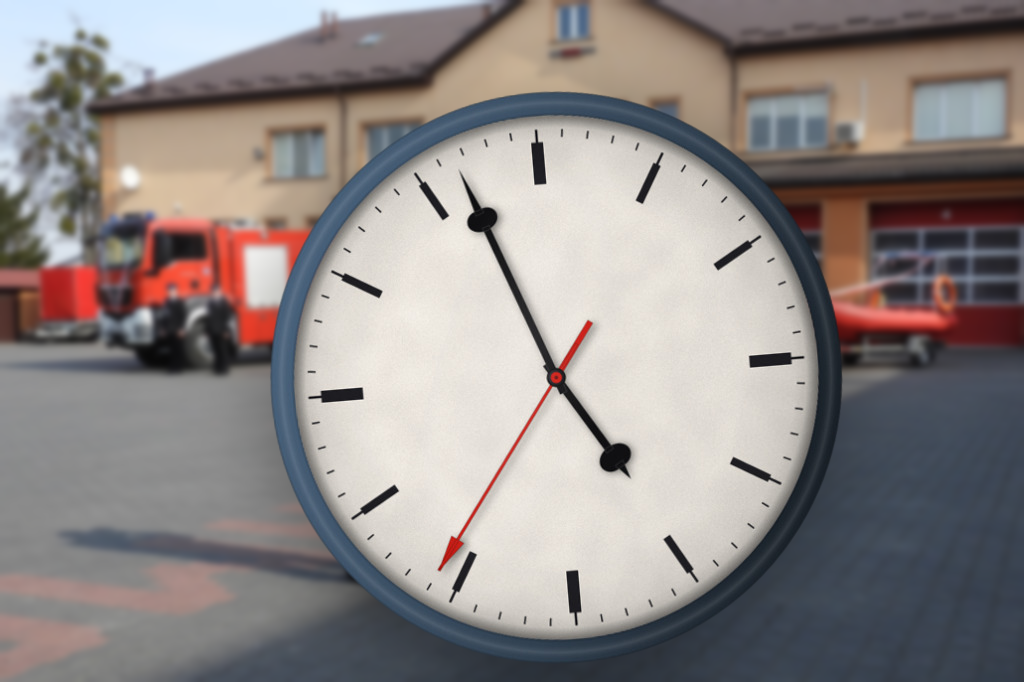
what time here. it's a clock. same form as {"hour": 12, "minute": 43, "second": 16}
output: {"hour": 4, "minute": 56, "second": 36}
